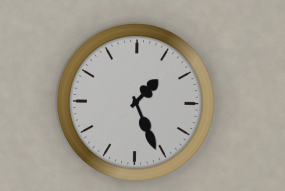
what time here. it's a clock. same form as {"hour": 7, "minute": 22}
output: {"hour": 1, "minute": 26}
